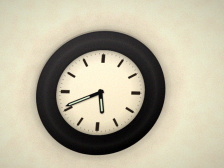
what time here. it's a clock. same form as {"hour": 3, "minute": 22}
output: {"hour": 5, "minute": 41}
